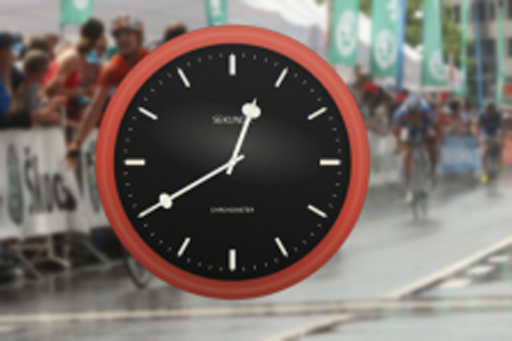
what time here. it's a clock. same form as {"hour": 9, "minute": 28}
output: {"hour": 12, "minute": 40}
